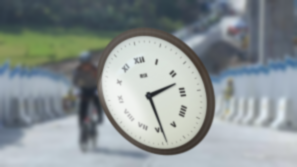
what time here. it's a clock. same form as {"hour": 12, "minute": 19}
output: {"hour": 2, "minute": 29}
